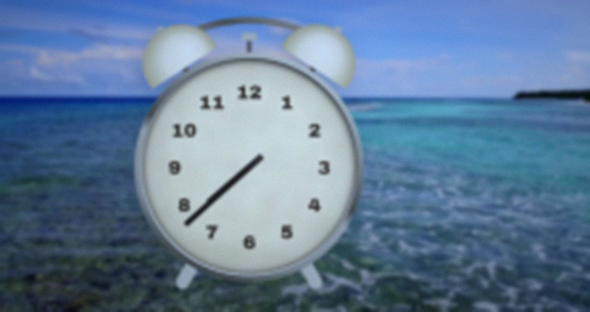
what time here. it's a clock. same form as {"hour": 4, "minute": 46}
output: {"hour": 7, "minute": 38}
